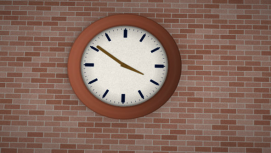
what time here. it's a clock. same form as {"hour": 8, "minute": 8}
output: {"hour": 3, "minute": 51}
